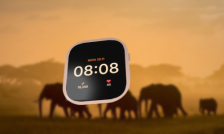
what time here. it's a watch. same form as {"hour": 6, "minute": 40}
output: {"hour": 8, "minute": 8}
